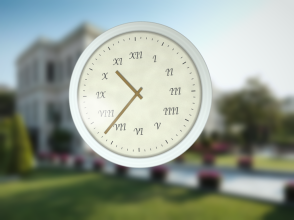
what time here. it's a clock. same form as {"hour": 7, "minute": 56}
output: {"hour": 10, "minute": 37}
